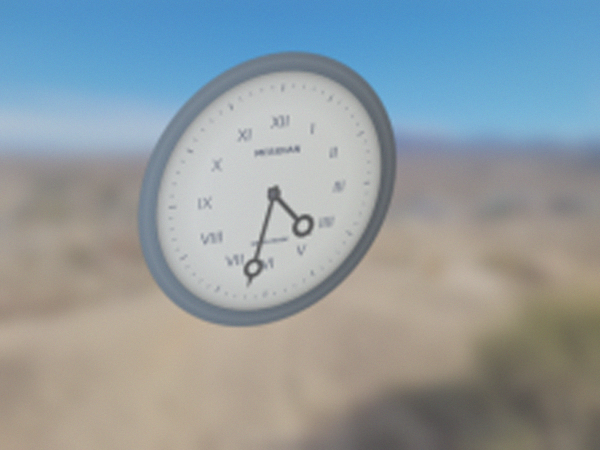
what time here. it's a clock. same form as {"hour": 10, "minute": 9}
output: {"hour": 4, "minute": 32}
